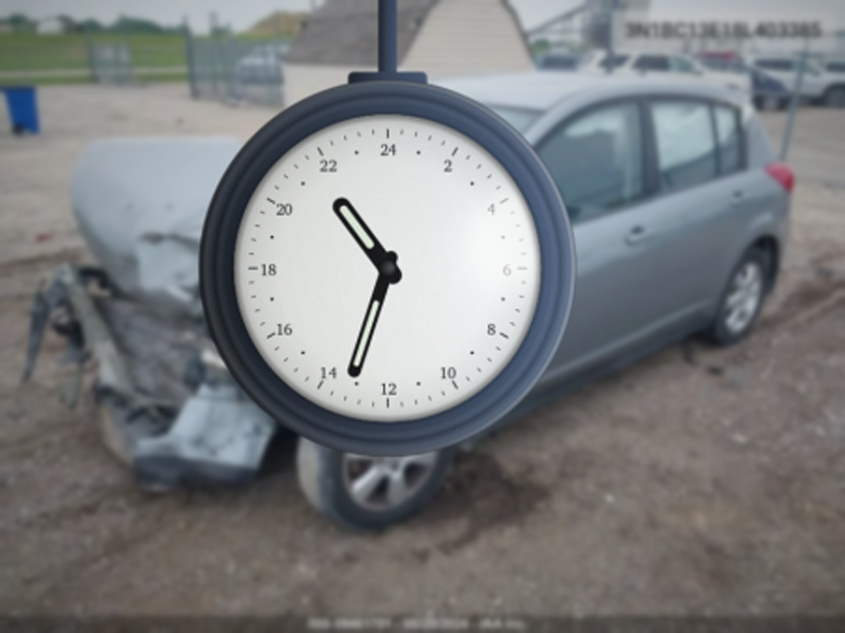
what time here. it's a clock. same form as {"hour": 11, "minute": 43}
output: {"hour": 21, "minute": 33}
